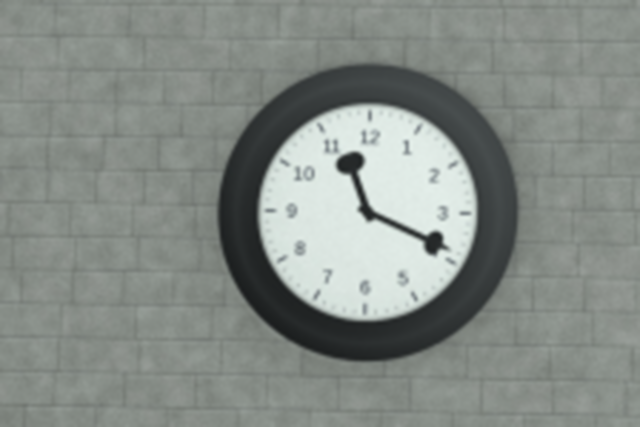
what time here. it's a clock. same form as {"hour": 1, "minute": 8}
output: {"hour": 11, "minute": 19}
